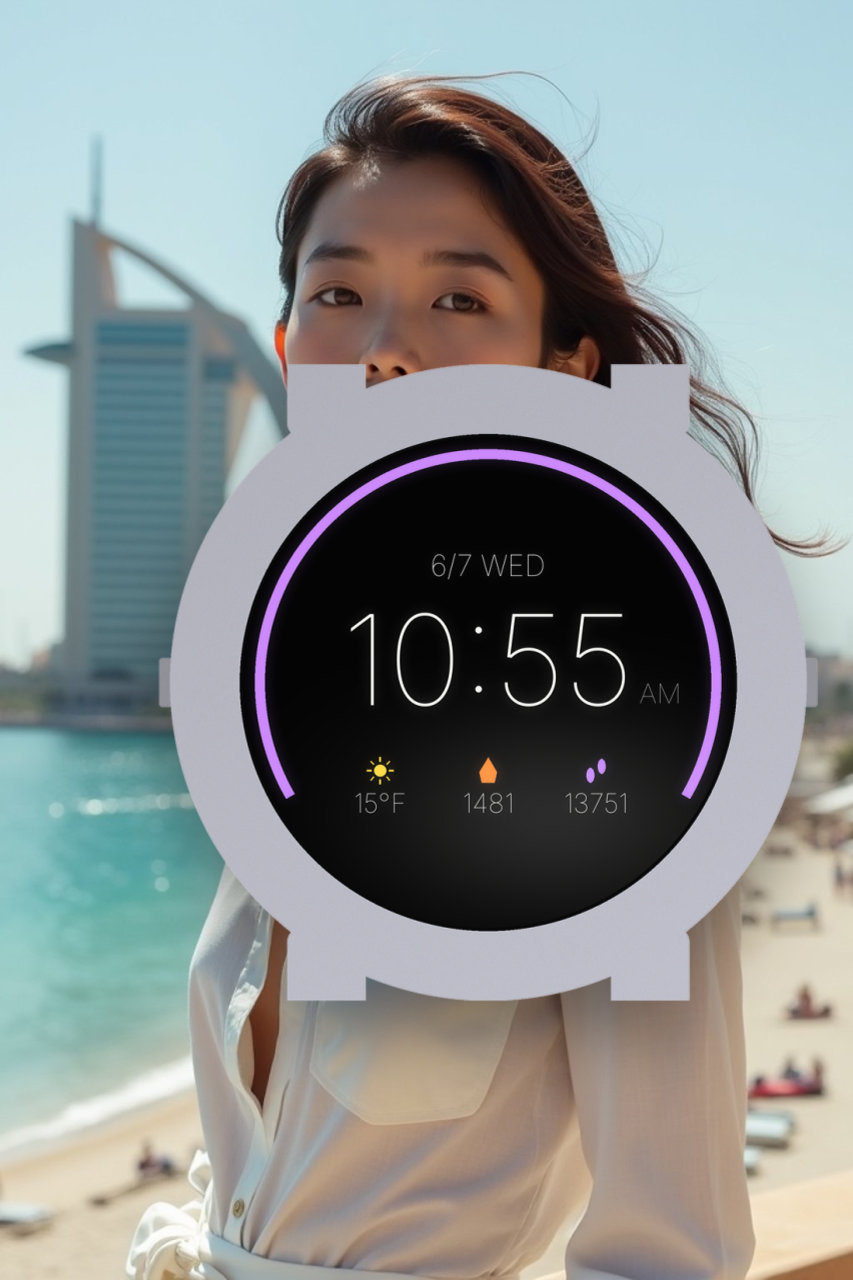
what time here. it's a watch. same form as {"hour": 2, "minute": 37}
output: {"hour": 10, "minute": 55}
